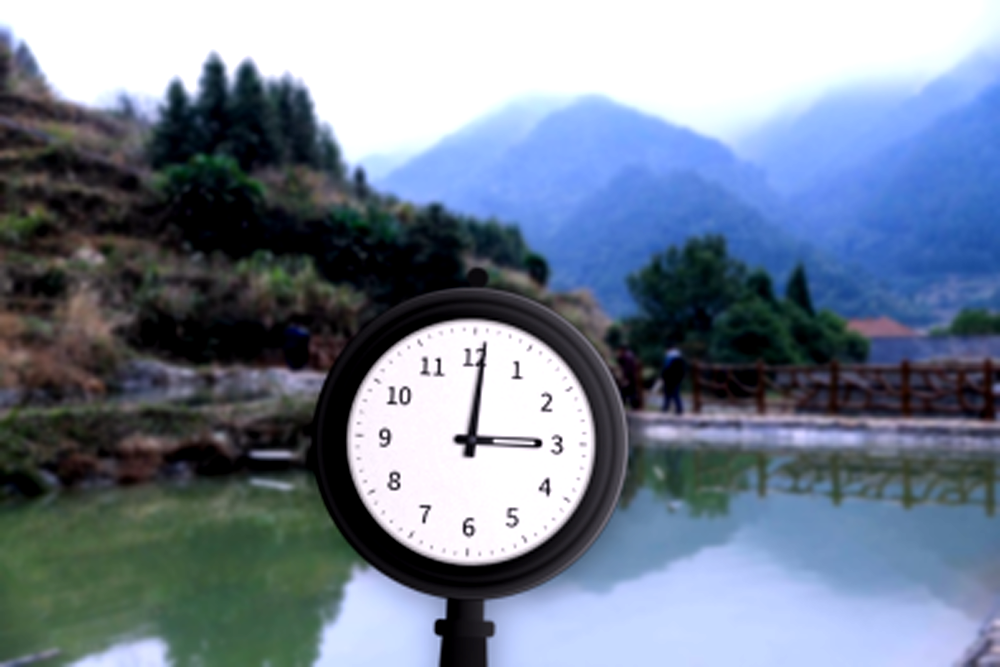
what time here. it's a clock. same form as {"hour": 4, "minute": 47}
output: {"hour": 3, "minute": 1}
